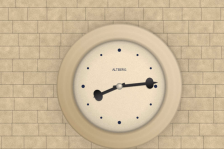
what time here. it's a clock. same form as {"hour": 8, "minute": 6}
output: {"hour": 8, "minute": 14}
